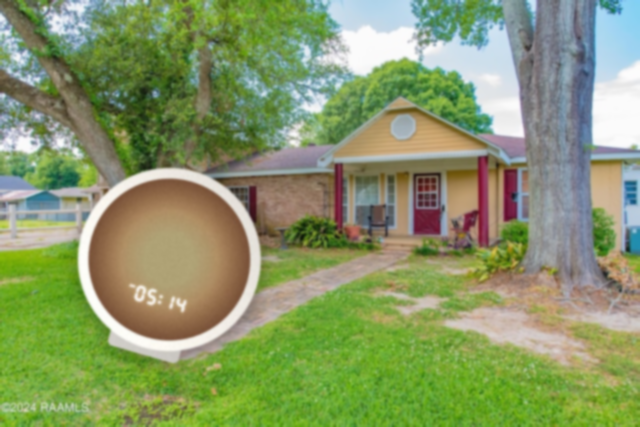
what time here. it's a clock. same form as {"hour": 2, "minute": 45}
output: {"hour": 5, "minute": 14}
